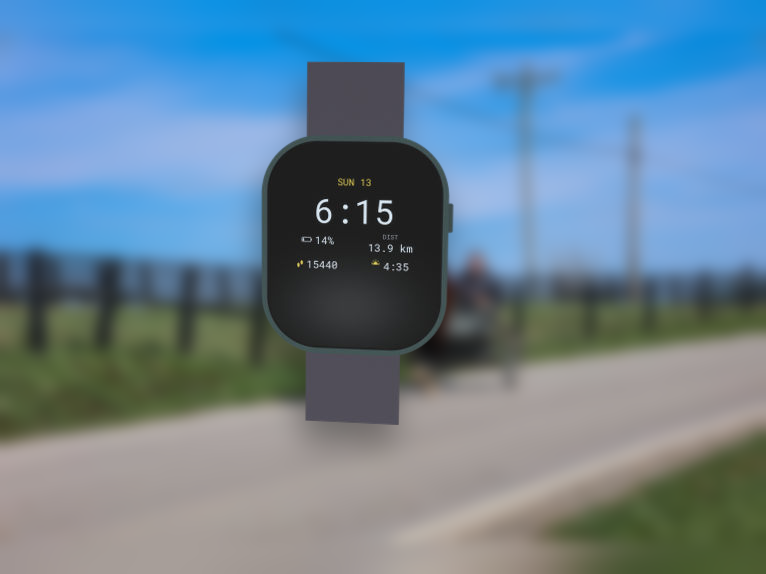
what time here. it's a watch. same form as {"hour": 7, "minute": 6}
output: {"hour": 6, "minute": 15}
